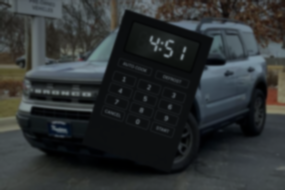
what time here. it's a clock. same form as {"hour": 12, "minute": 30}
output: {"hour": 4, "minute": 51}
